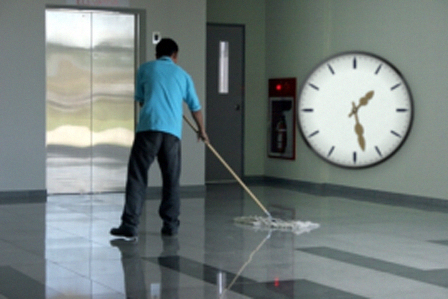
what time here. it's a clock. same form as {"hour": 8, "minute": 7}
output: {"hour": 1, "minute": 28}
